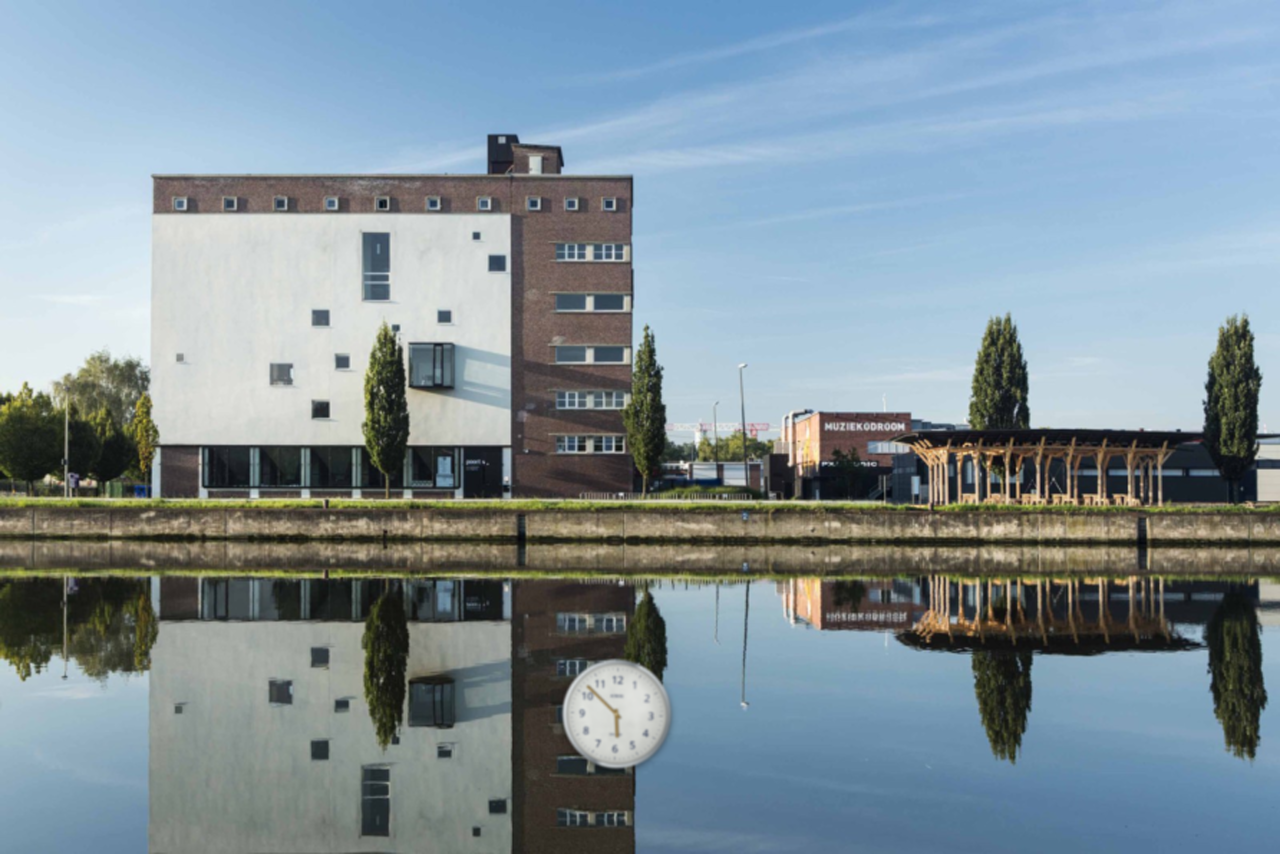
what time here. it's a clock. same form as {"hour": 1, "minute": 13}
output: {"hour": 5, "minute": 52}
